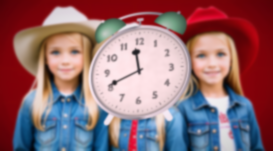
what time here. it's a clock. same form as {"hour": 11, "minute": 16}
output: {"hour": 11, "minute": 41}
